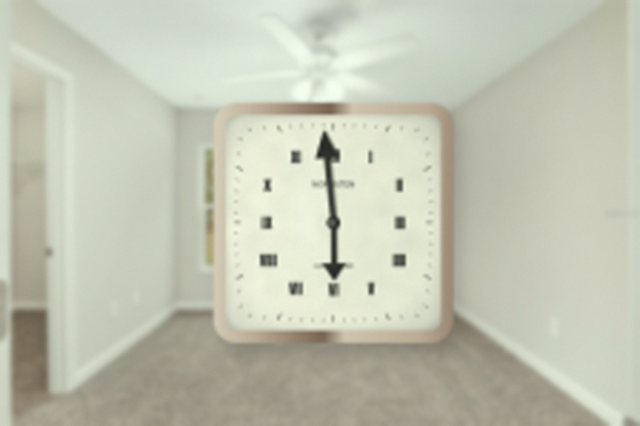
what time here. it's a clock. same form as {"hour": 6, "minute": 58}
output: {"hour": 5, "minute": 59}
